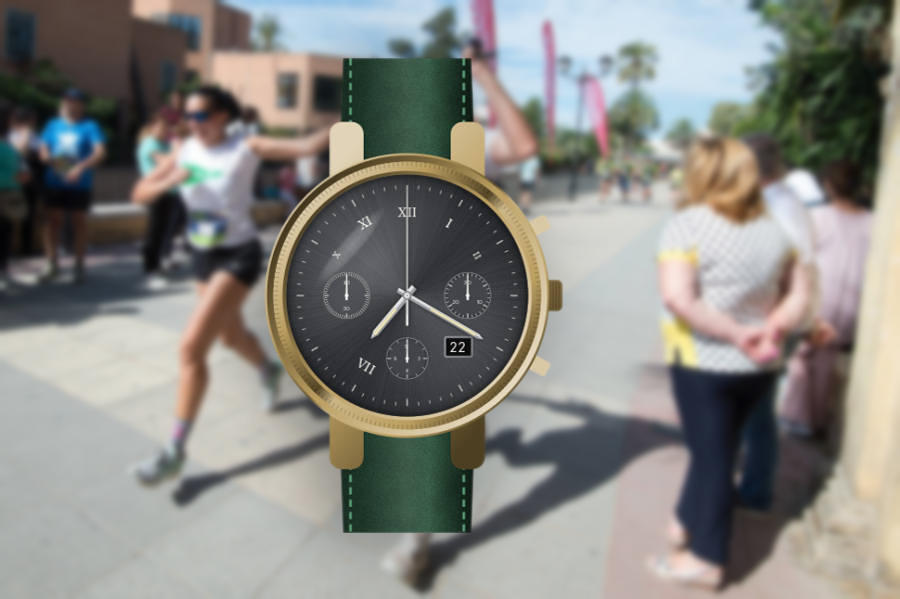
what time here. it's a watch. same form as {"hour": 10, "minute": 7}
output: {"hour": 7, "minute": 20}
